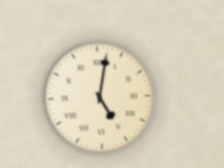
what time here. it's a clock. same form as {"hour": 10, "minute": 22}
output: {"hour": 5, "minute": 2}
